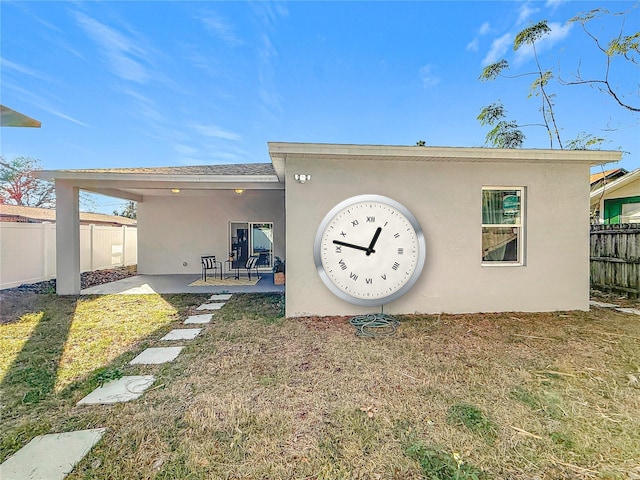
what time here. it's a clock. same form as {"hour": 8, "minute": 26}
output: {"hour": 12, "minute": 47}
